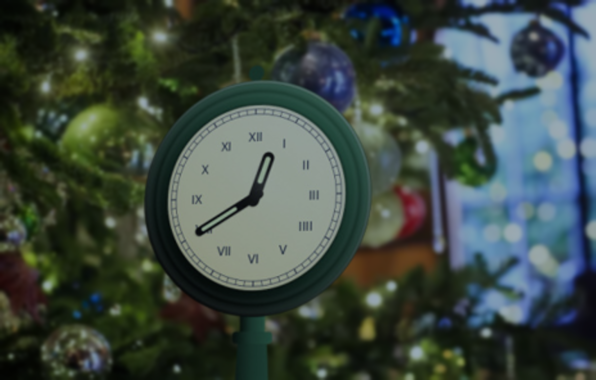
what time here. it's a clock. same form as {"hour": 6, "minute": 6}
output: {"hour": 12, "minute": 40}
